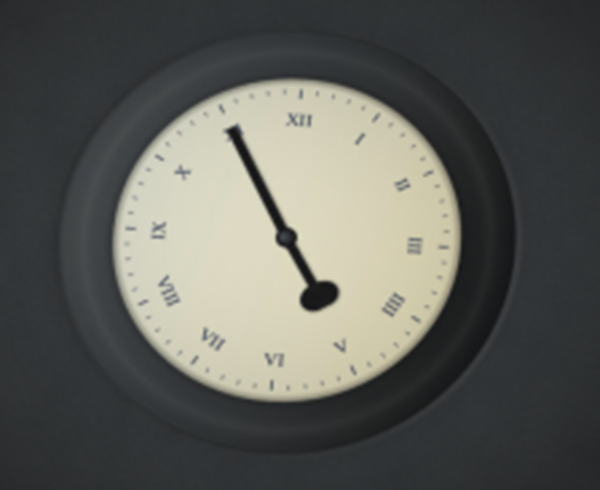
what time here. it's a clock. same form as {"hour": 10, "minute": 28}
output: {"hour": 4, "minute": 55}
